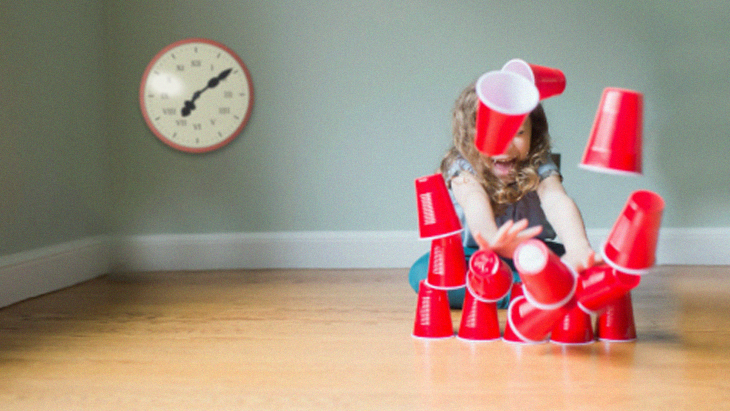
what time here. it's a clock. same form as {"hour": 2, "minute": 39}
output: {"hour": 7, "minute": 9}
